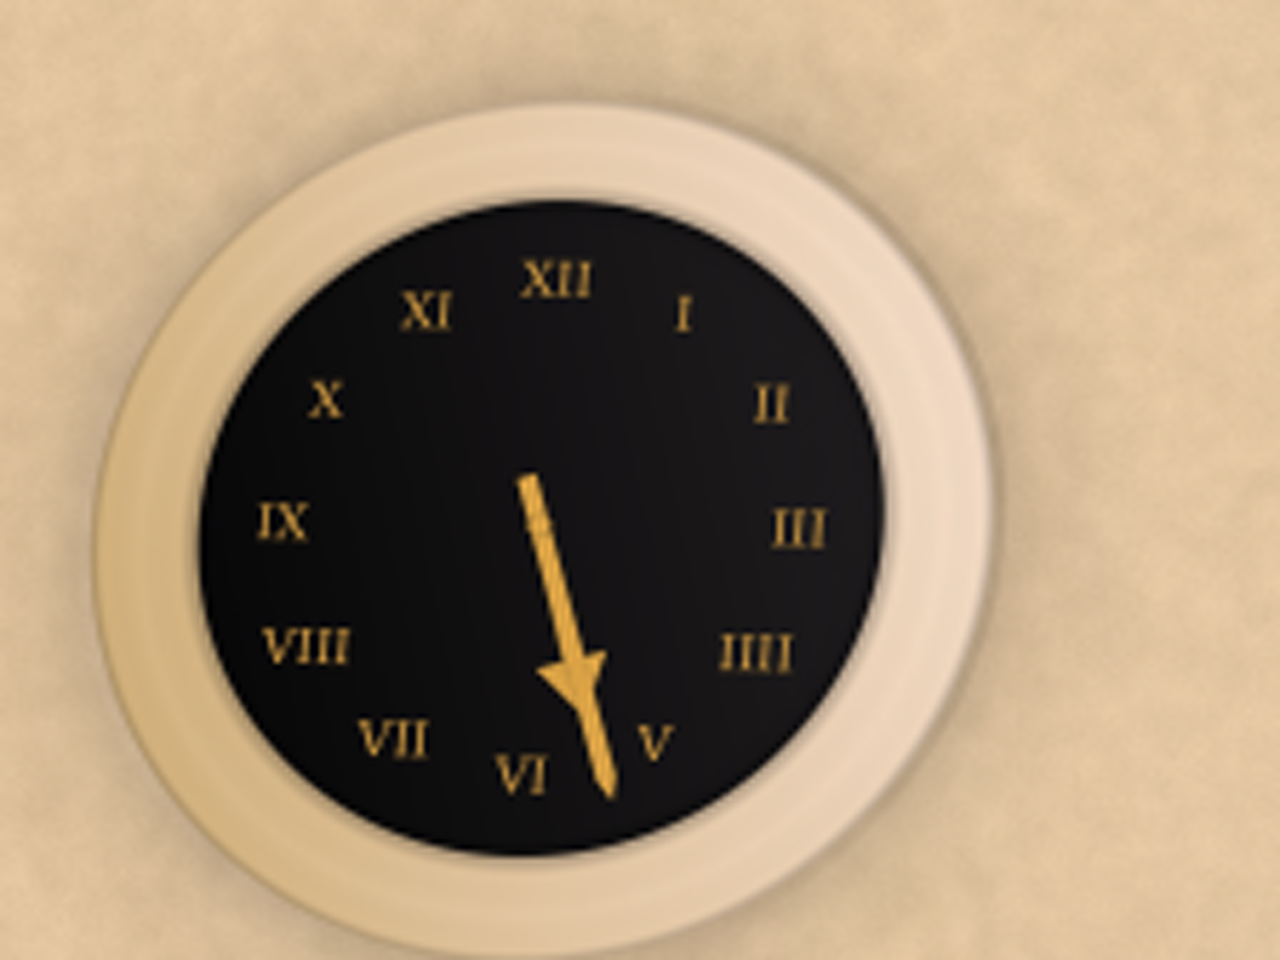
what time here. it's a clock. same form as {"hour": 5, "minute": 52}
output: {"hour": 5, "minute": 27}
